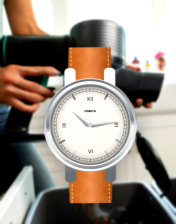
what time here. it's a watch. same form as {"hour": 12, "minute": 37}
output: {"hour": 10, "minute": 14}
